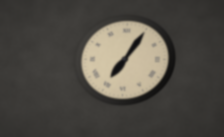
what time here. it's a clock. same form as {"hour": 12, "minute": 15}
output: {"hour": 7, "minute": 5}
